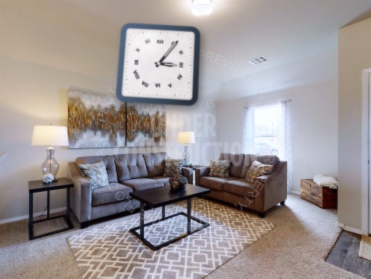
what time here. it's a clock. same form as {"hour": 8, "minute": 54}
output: {"hour": 3, "minute": 6}
